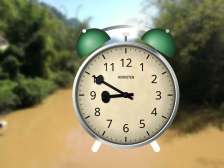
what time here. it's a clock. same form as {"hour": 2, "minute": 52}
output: {"hour": 8, "minute": 50}
